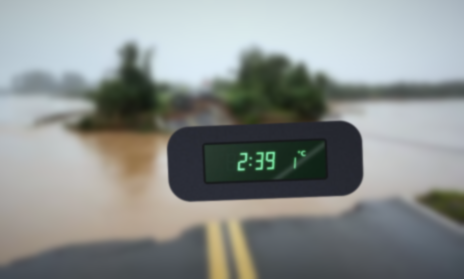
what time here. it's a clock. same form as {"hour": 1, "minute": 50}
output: {"hour": 2, "minute": 39}
